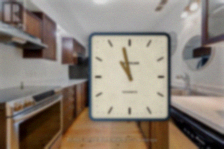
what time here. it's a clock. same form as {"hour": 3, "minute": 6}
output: {"hour": 10, "minute": 58}
